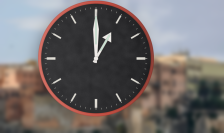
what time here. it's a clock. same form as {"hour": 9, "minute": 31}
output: {"hour": 1, "minute": 0}
